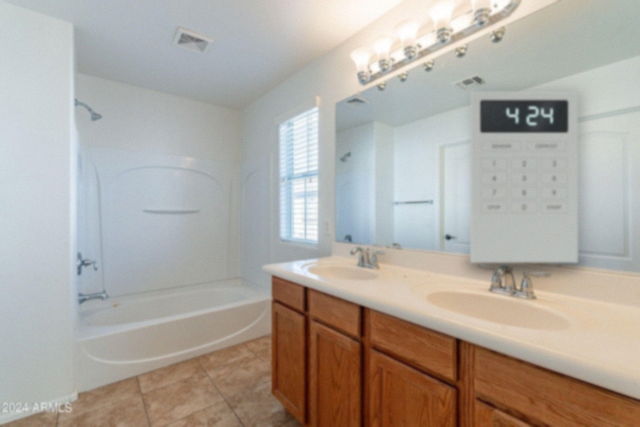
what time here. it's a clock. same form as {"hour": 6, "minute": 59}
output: {"hour": 4, "minute": 24}
